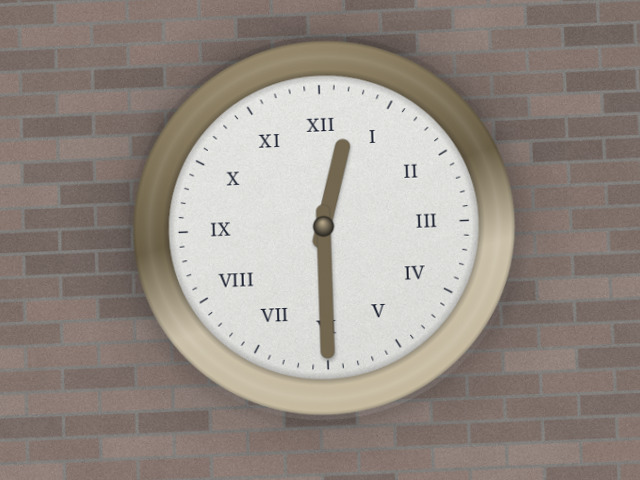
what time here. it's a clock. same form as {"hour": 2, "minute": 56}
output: {"hour": 12, "minute": 30}
